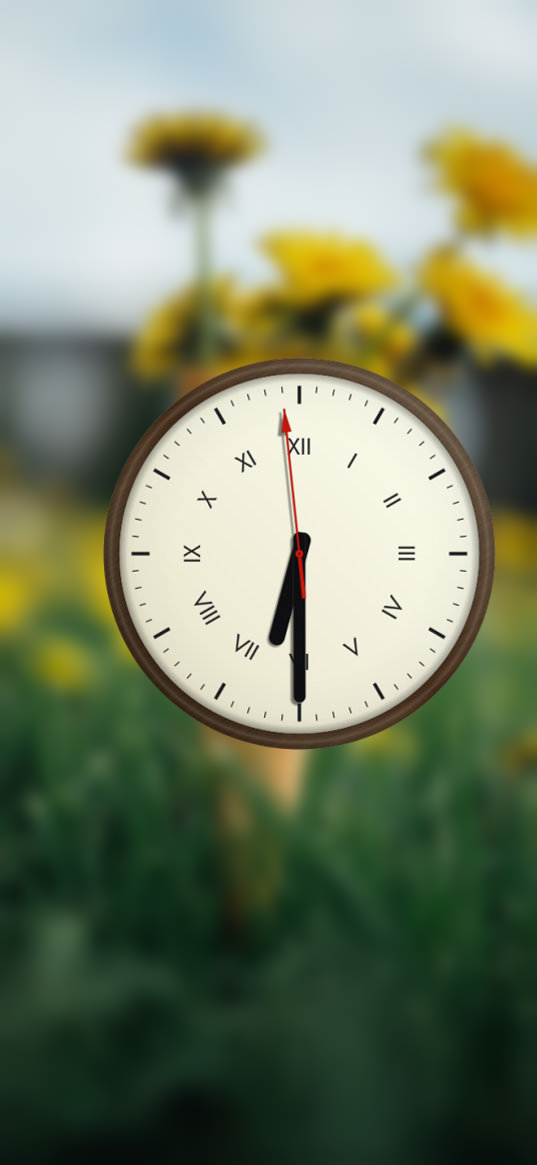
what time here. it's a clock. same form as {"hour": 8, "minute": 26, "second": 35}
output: {"hour": 6, "minute": 29, "second": 59}
